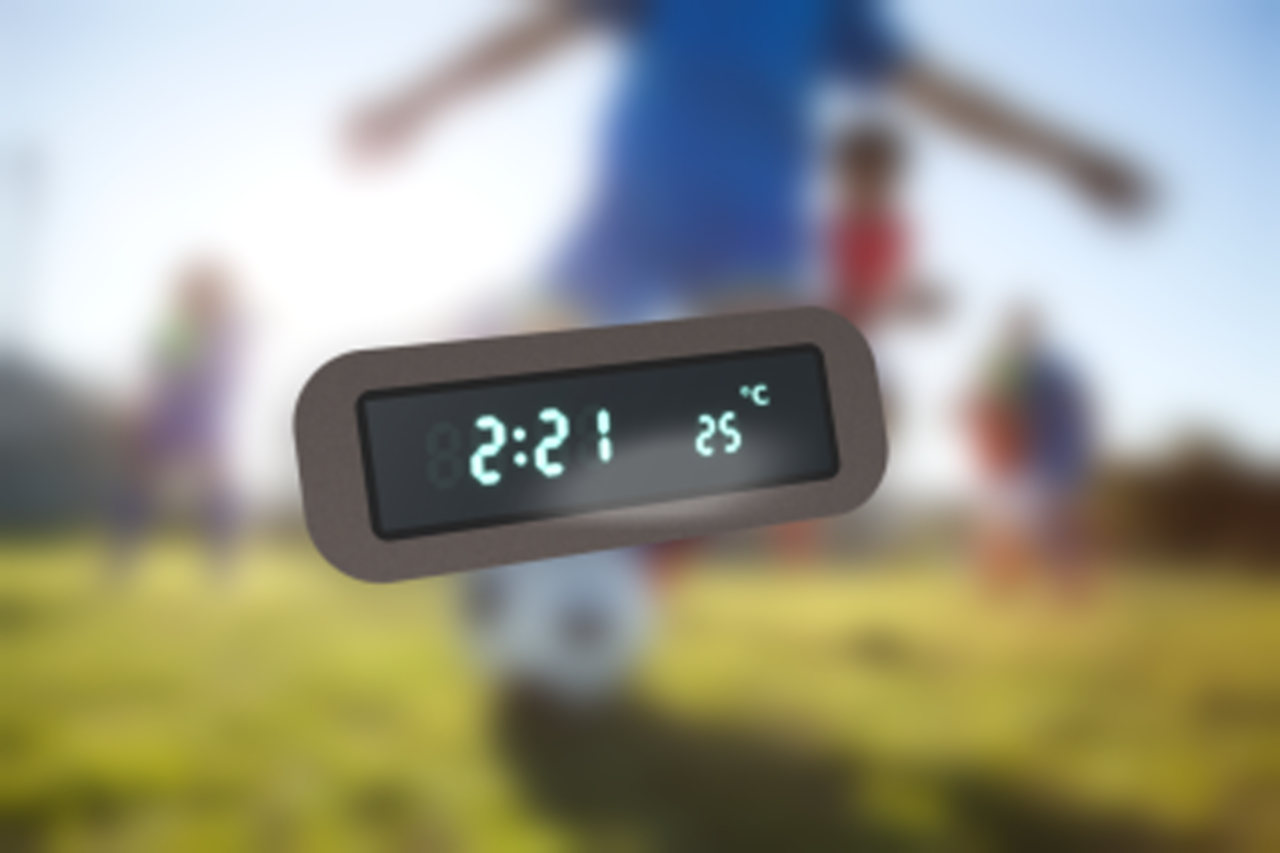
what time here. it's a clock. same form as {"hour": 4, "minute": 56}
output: {"hour": 2, "minute": 21}
